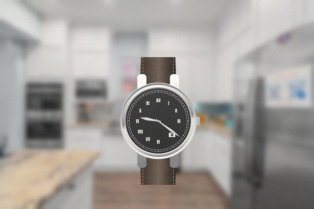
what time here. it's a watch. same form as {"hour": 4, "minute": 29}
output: {"hour": 9, "minute": 21}
